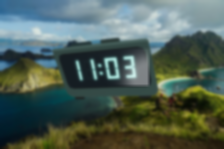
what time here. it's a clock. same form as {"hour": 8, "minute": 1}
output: {"hour": 11, "minute": 3}
